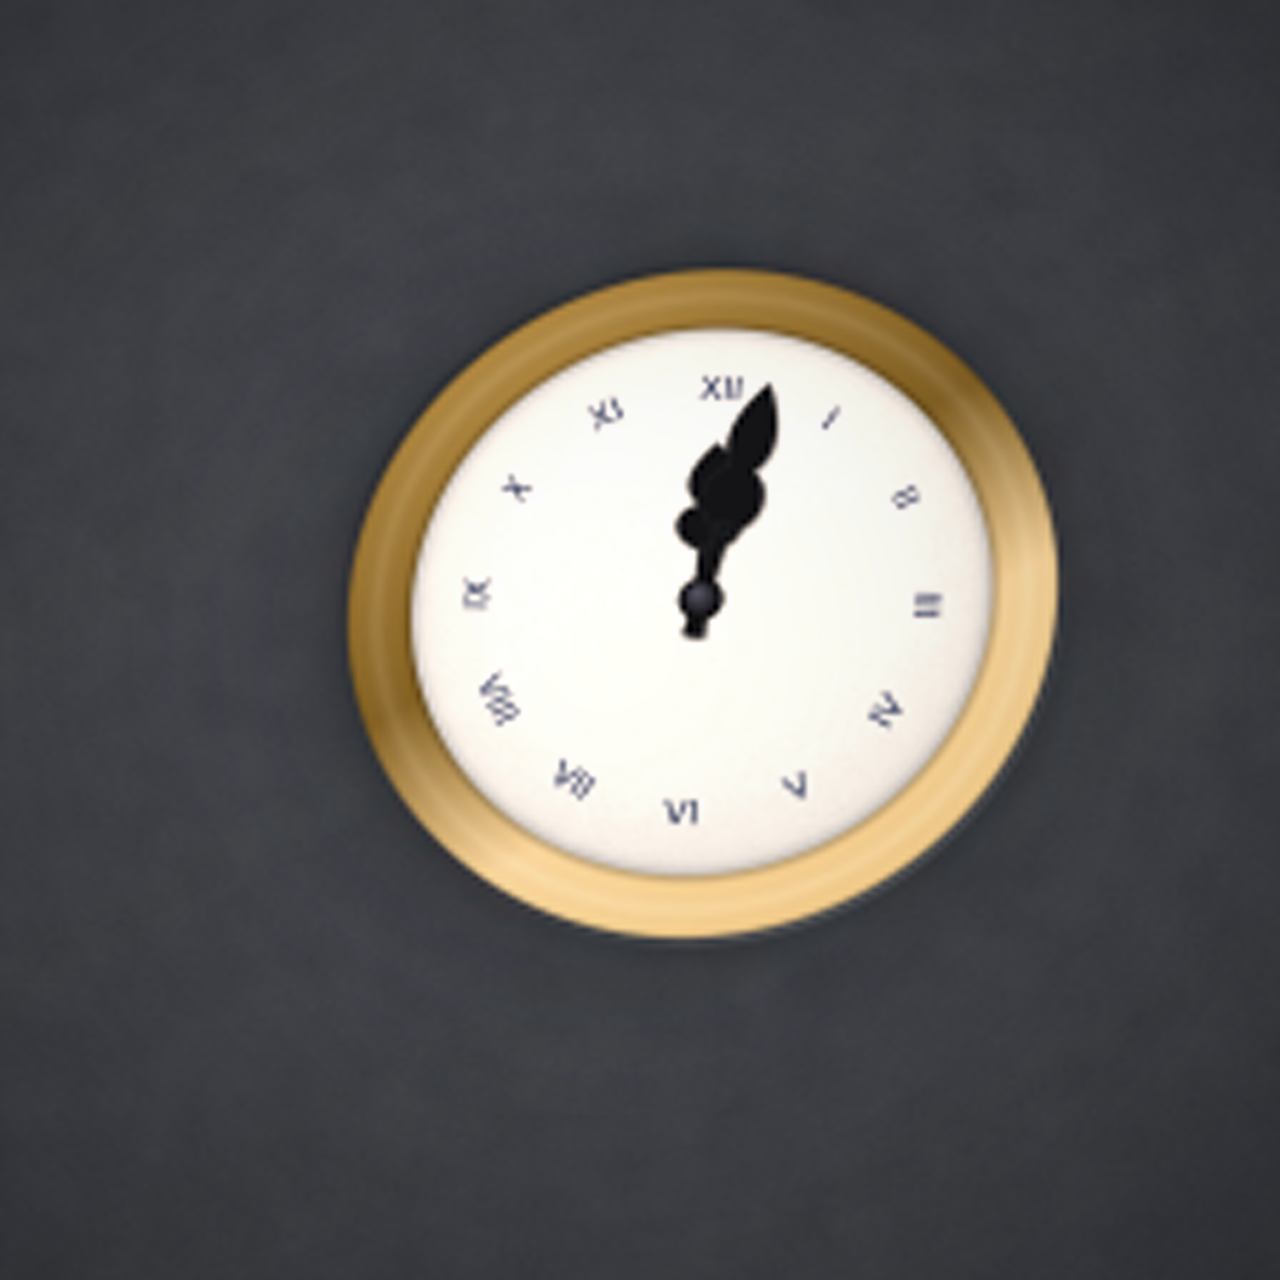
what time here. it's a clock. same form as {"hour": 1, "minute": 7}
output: {"hour": 12, "minute": 2}
